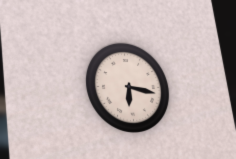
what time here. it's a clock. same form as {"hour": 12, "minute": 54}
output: {"hour": 6, "minute": 17}
